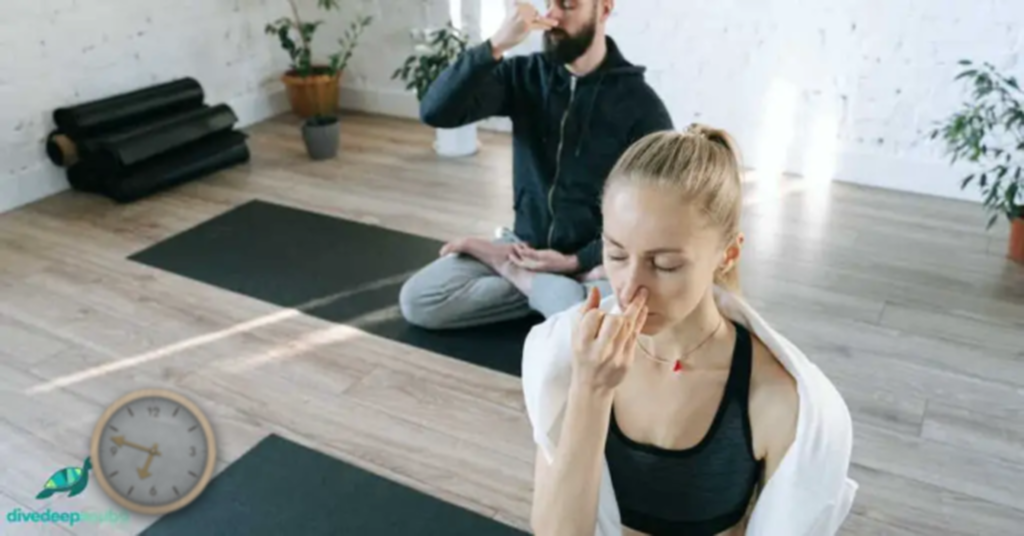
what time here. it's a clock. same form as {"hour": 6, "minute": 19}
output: {"hour": 6, "minute": 48}
